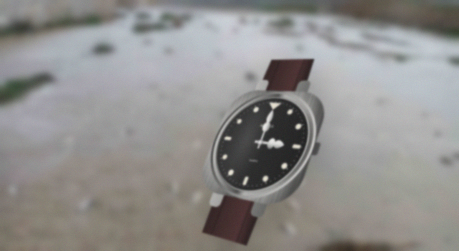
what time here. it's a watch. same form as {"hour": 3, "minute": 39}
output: {"hour": 3, "minute": 0}
